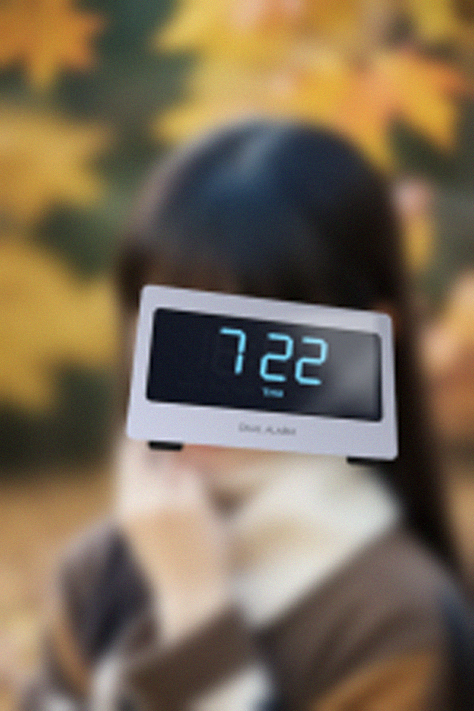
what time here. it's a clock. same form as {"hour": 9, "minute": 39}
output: {"hour": 7, "minute": 22}
